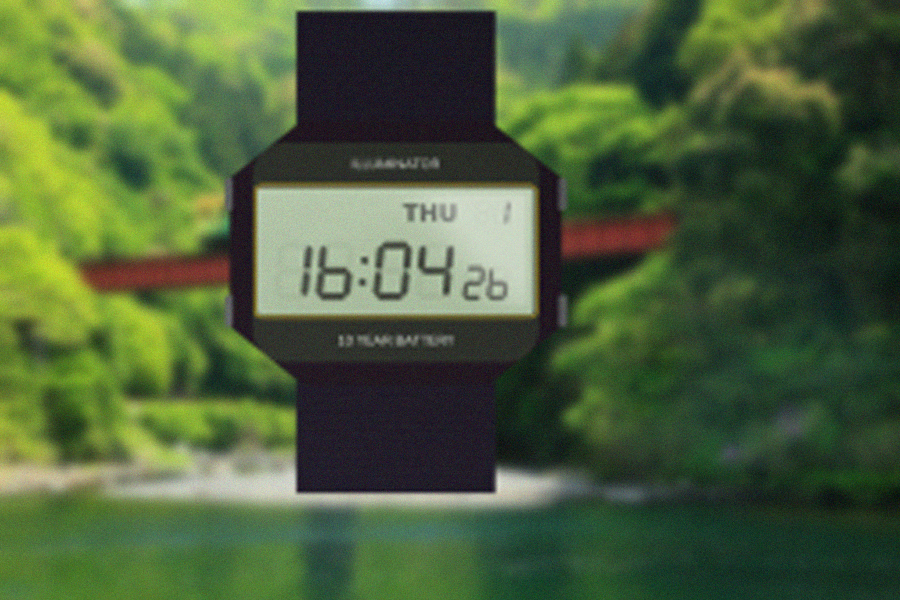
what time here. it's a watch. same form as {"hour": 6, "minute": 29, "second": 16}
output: {"hour": 16, "minute": 4, "second": 26}
